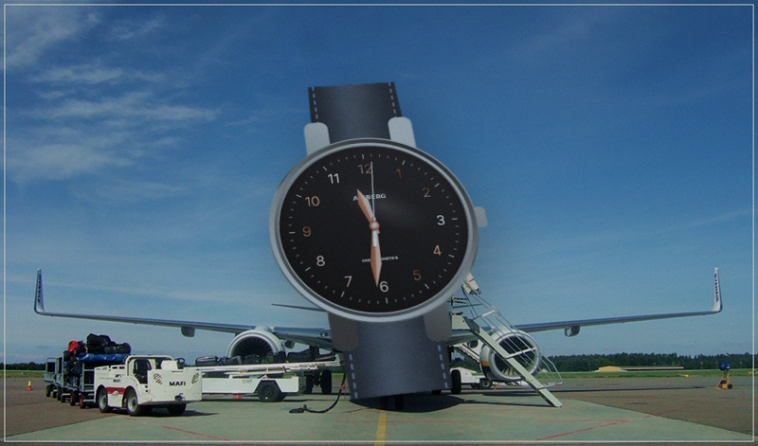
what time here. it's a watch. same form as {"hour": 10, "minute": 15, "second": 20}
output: {"hour": 11, "minute": 31, "second": 1}
